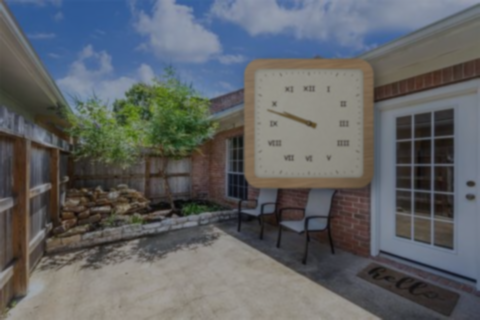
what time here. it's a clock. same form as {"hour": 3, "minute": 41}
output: {"hour": 9, "minute": 48}
